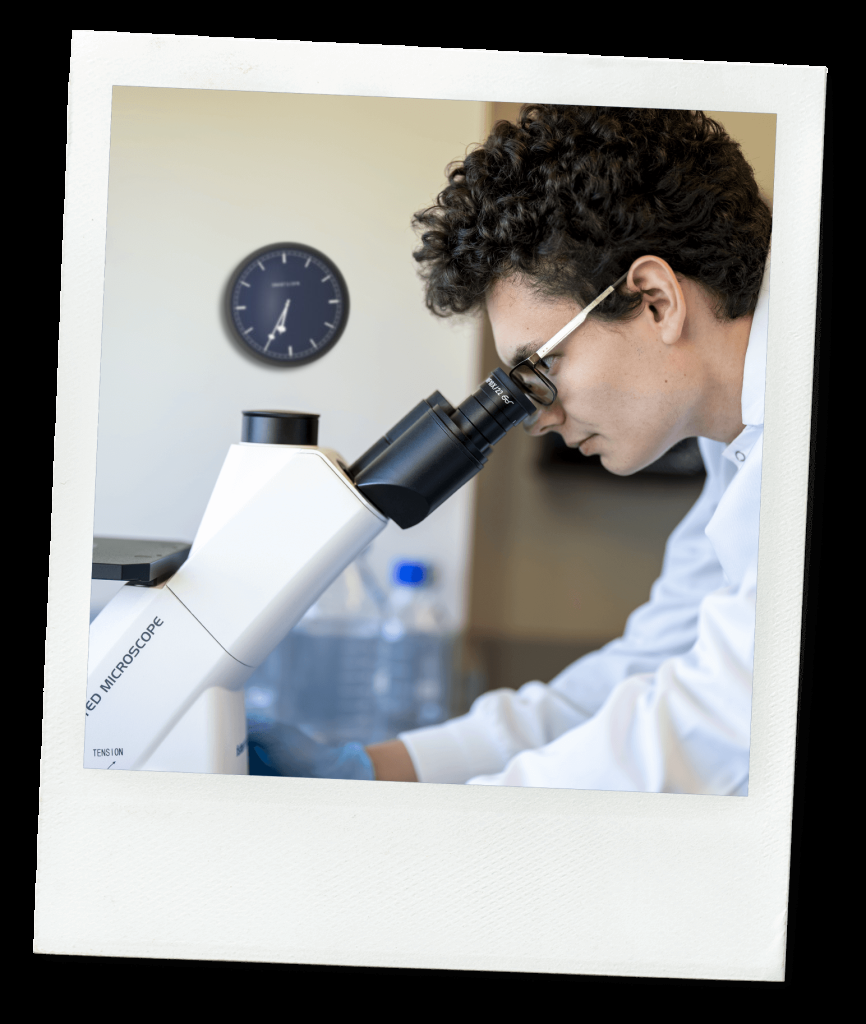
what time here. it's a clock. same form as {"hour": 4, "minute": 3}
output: {"hour": 6, "minute": 35}
